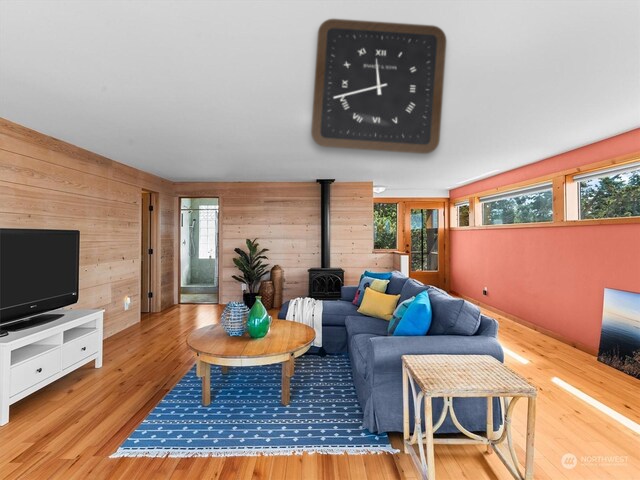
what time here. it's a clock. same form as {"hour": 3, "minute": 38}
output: {"hour": 11, "minute": 42}
